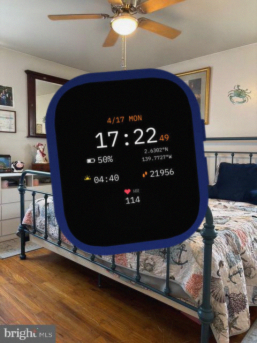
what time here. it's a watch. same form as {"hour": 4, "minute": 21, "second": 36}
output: {"hour": 17, "minute": 22, "second": 49}
